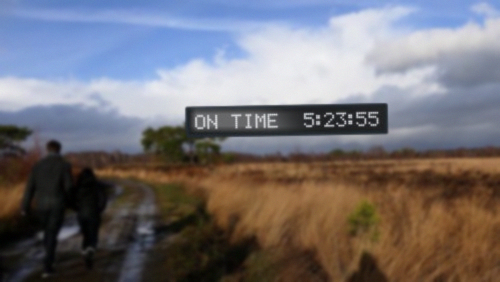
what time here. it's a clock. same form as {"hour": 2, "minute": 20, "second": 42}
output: {"hour": 5, "minute": 23, "second": 55}
